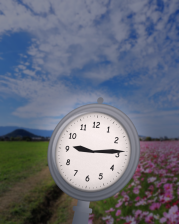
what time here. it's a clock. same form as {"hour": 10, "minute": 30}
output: {"hour": 9, "minute": 14}
